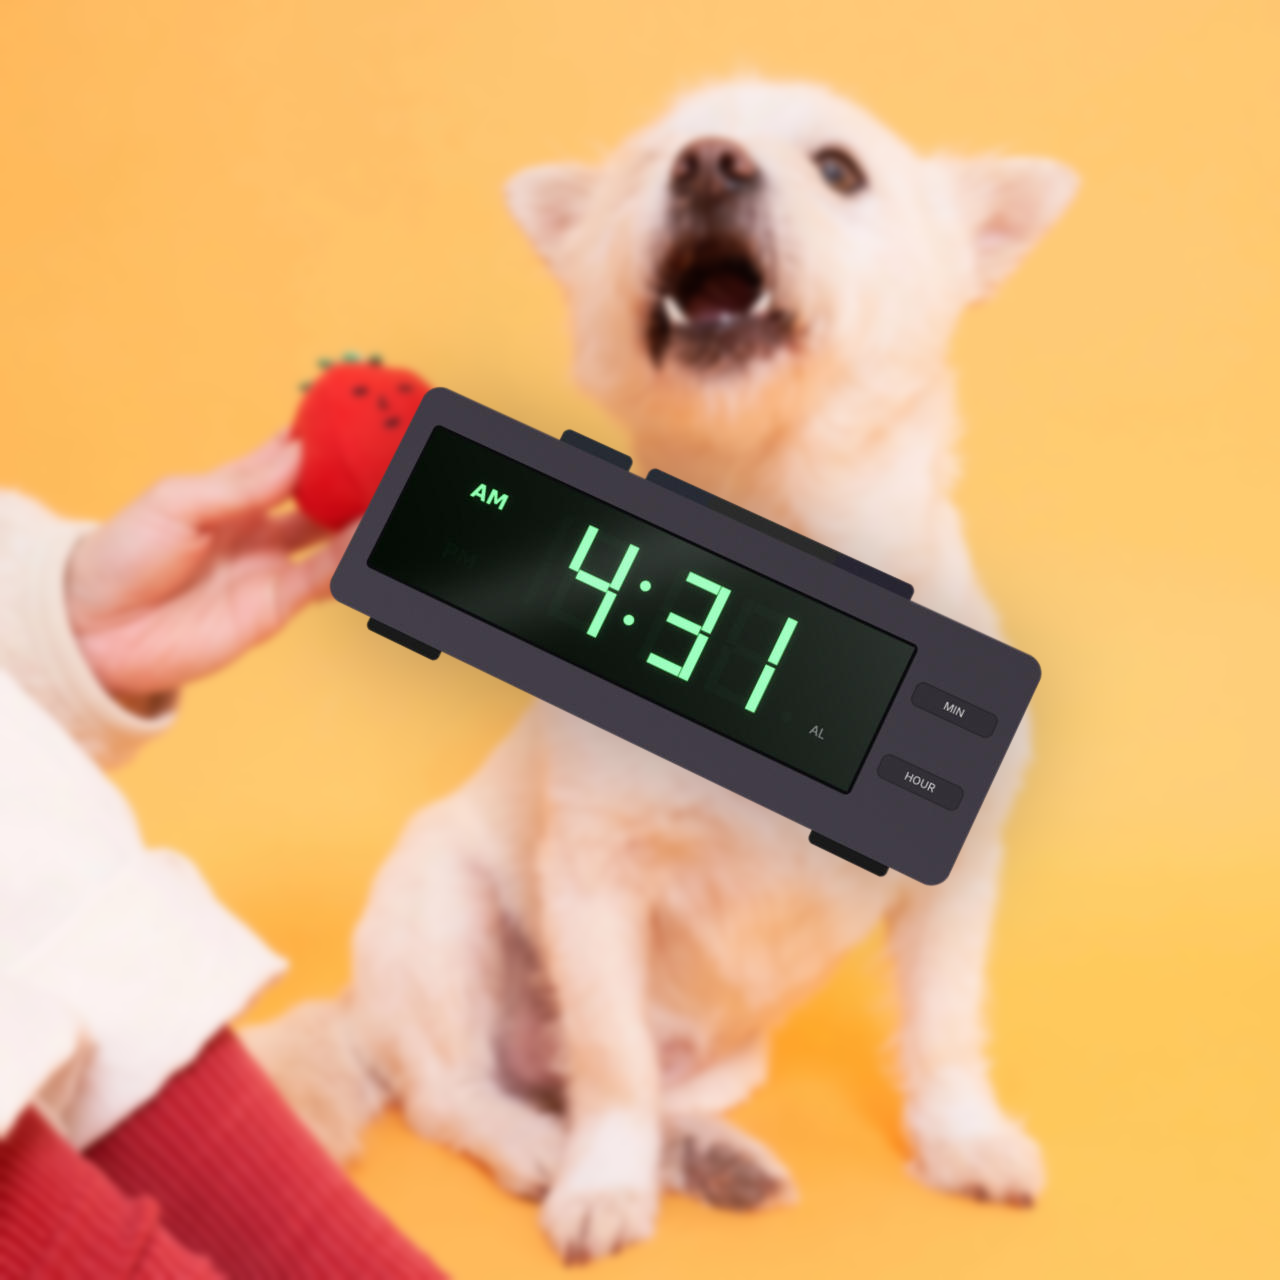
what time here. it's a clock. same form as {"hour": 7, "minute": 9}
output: {"hour": 4, "minute": 31}
